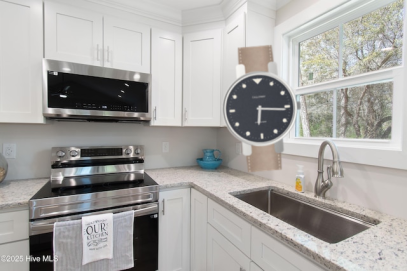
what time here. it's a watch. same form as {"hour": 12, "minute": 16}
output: {"hour": 6, "minute": 16}
